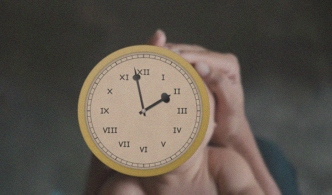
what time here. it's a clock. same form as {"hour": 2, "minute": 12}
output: {"hour": 1, "minute": 58}
